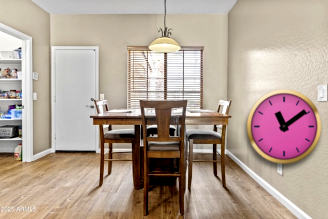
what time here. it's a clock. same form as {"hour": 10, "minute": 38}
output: {"hour": 11, "minute": 9}
